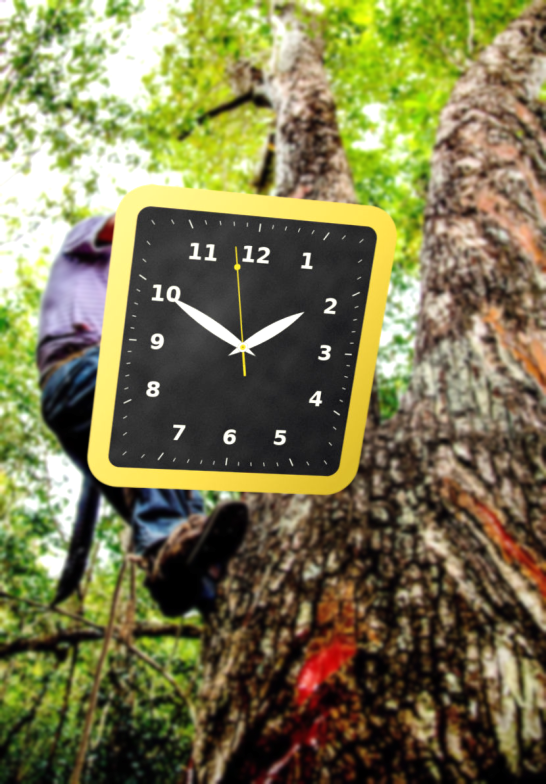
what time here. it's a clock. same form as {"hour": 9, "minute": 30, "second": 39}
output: {"hour": 1, "minute": 49, "second": 58}
